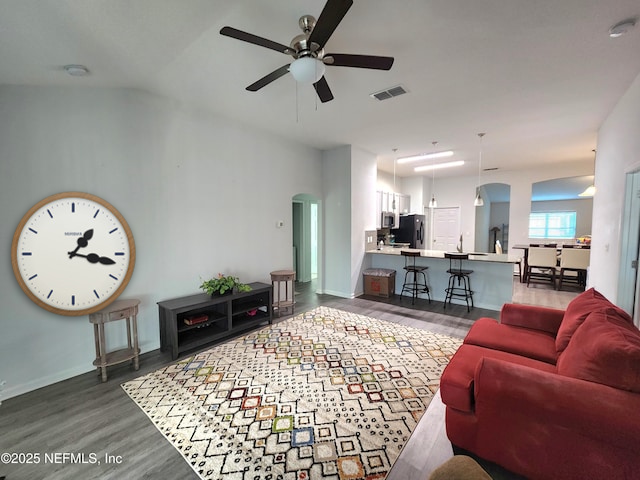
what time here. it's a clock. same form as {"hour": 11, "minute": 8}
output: {"hour": 1, "minute": 17}
